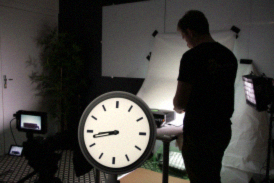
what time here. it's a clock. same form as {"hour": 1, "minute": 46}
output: {"hour": 8, "minute": 43}
